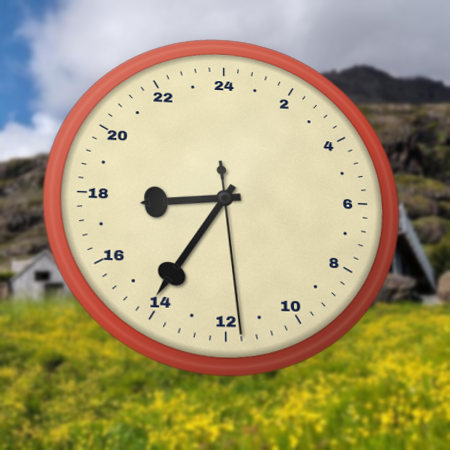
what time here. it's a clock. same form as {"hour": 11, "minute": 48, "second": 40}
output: {"hour": 17, "minute": 35, "second": 29}
